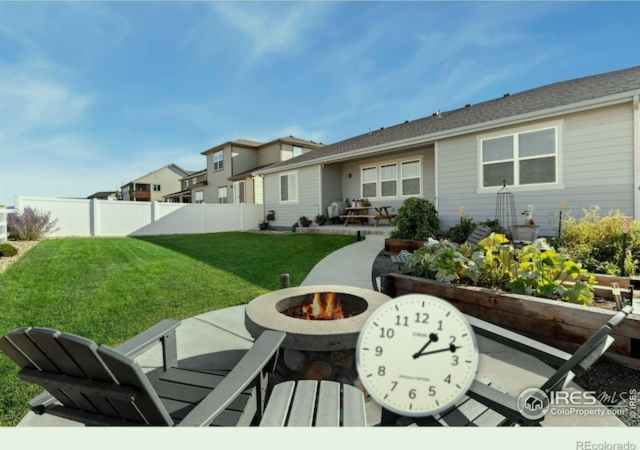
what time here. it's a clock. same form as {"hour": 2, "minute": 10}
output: {"hour": 1, "minute": 12}
